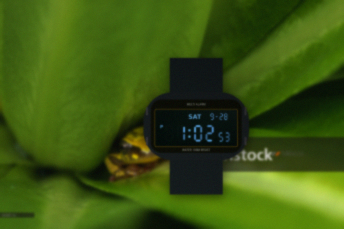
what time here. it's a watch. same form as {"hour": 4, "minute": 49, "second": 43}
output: {"hour": 1, "minute": 2, "second": 53}
